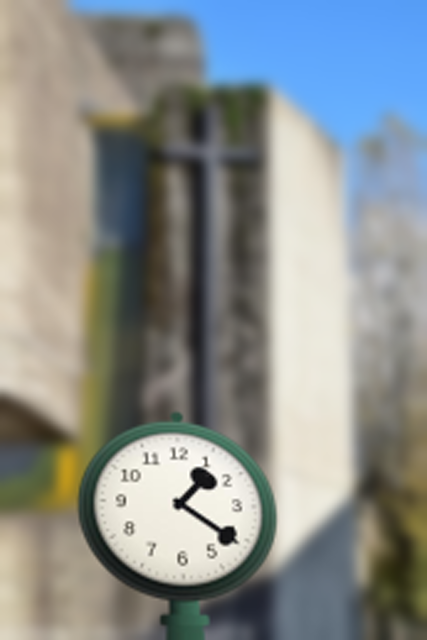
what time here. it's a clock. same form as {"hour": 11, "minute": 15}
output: {"hour": 1, "minute": 21}
